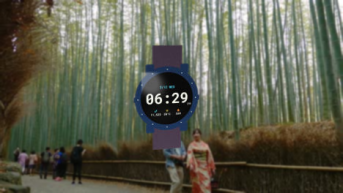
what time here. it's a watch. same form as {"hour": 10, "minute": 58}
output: {"hour": 6, "minute": 29}
